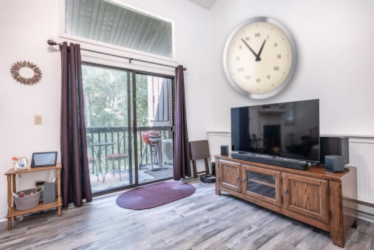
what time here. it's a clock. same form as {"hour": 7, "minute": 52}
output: {"hour": 12, "minute": 53}
